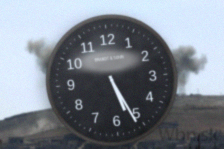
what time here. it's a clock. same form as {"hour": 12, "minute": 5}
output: {"hour": 5, "minute": 26}
